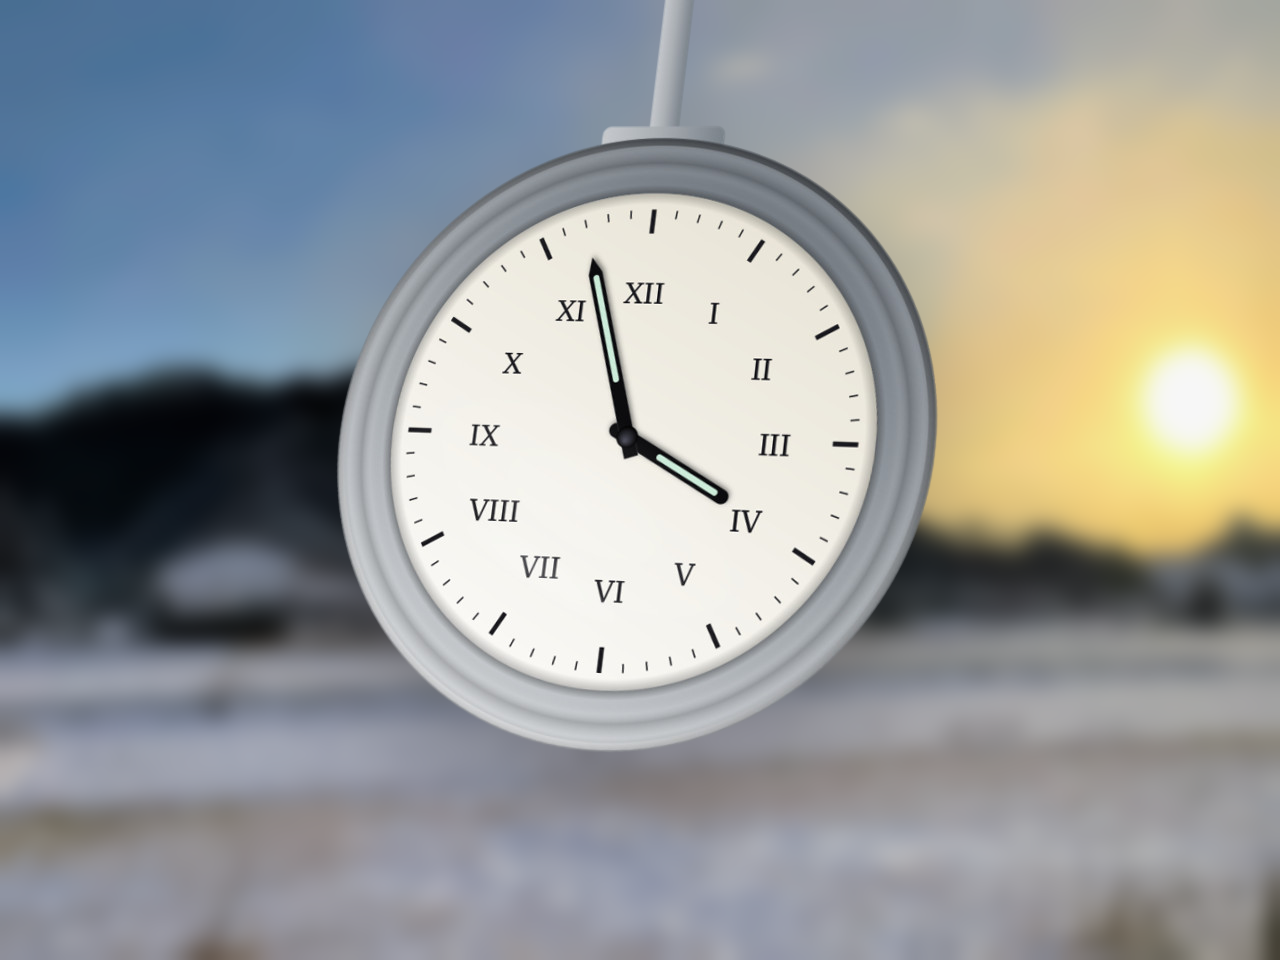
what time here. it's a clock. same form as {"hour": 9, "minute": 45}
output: {"hour": 3, "minute": 57}
